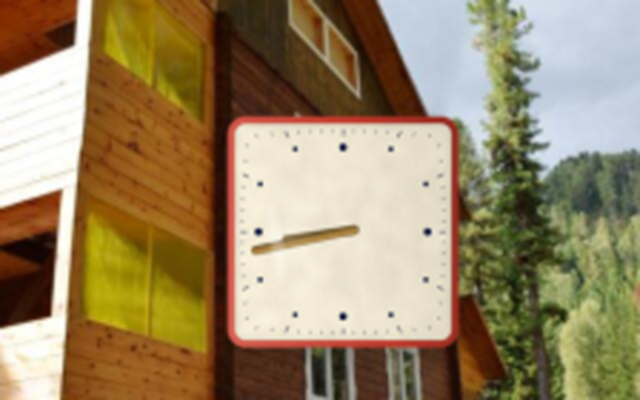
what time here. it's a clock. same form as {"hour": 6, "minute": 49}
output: {"hour": 8, "minute": 43}
